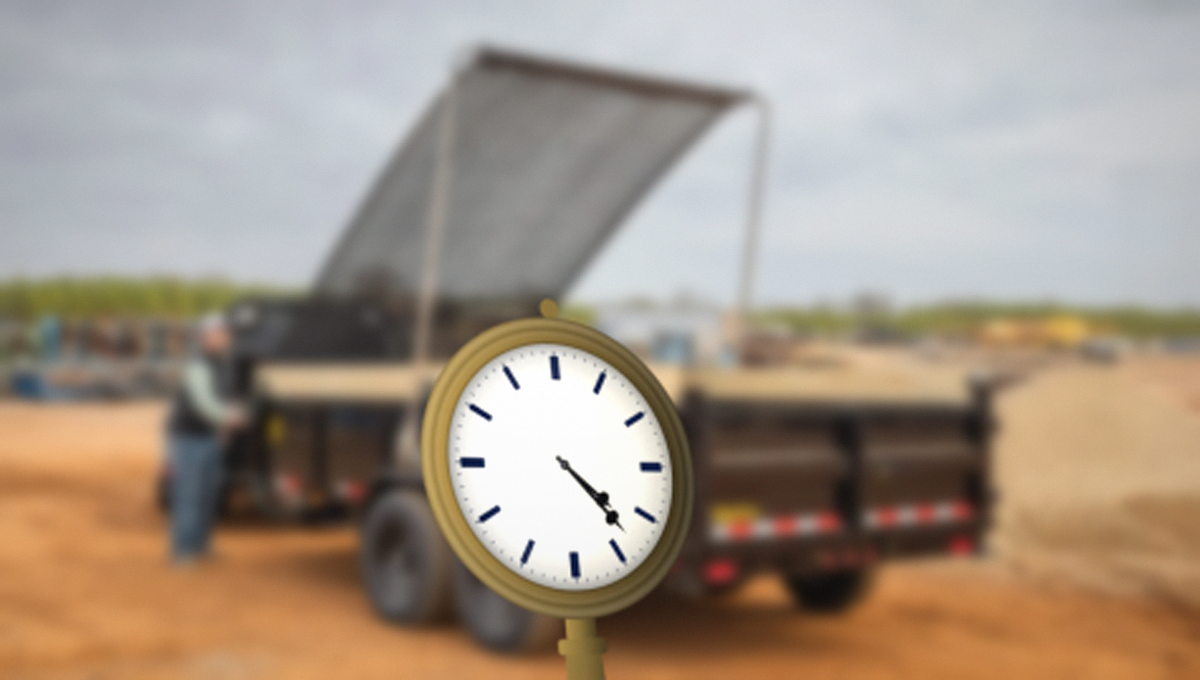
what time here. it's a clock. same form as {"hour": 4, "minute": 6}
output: {"hour": 4, "minute": 23}
